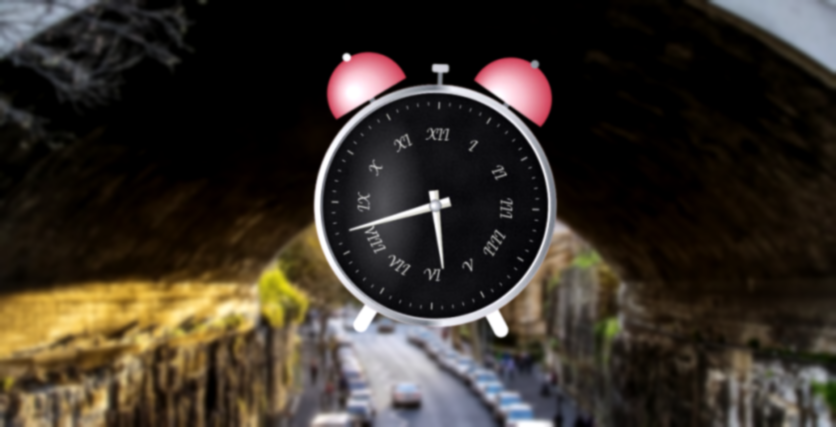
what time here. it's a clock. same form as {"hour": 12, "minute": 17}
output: {"hour": 5, "minute": 42}
